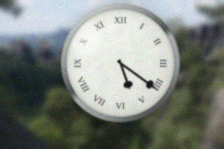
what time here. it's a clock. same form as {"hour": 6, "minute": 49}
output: {"hour": 5, "minute": 21}
